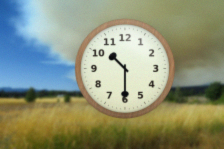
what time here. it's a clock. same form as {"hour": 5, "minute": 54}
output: {"hour": 10, "minute": 30}
